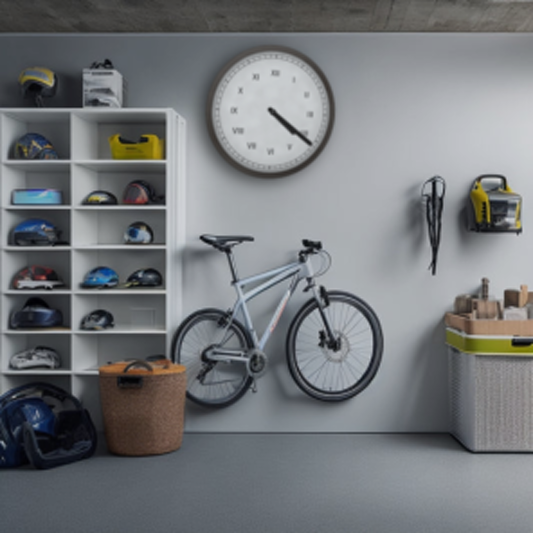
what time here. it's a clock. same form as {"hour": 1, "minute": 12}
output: {"hour": 4, "minute": 21}
